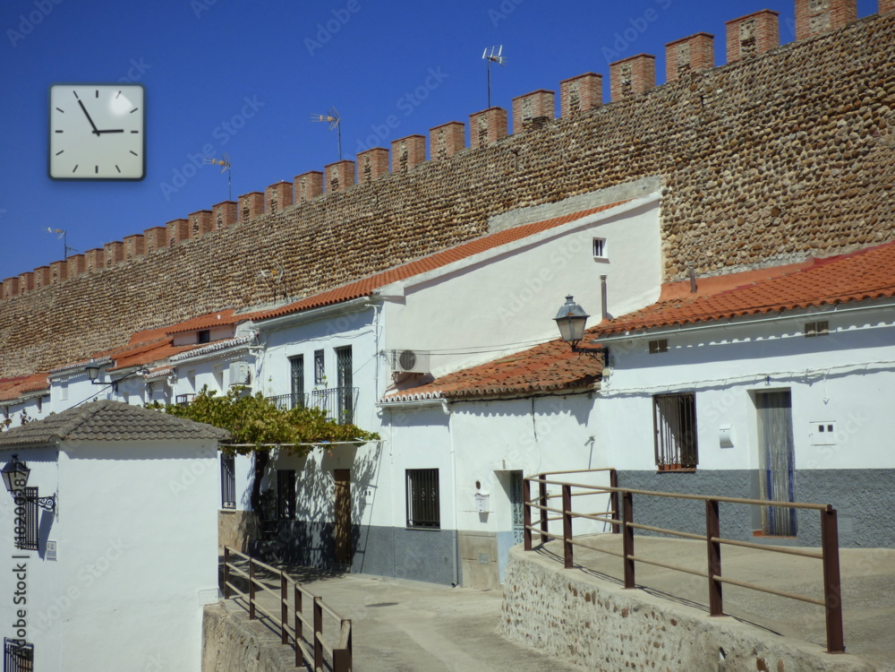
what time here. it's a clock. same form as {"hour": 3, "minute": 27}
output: {"hour": 2, "minute": 55}
